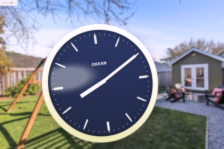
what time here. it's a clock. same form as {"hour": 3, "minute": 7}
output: {"hour": 8, "minute": 10}
